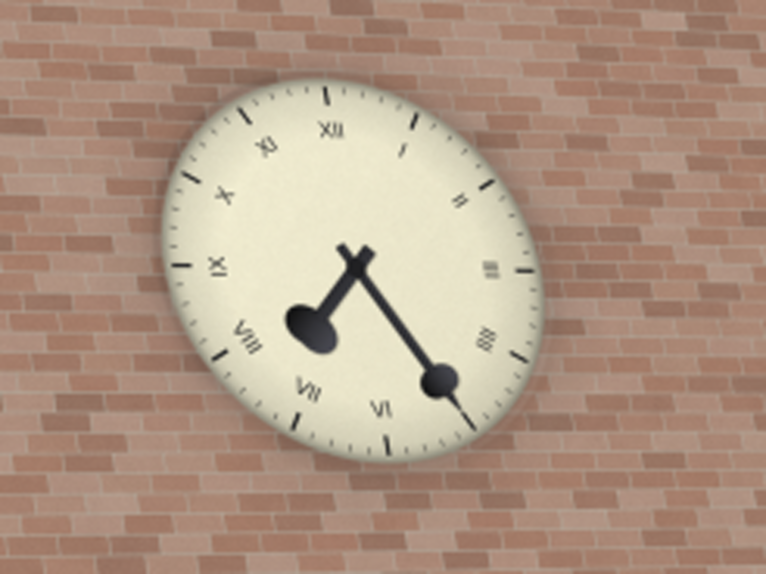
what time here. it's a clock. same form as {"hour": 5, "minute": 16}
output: {"hour": 7, "minute": 25}
